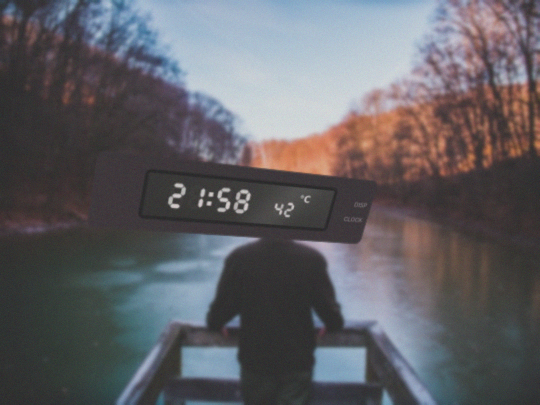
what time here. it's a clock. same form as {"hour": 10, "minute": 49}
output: {"hour": 21, "minute": 58}
